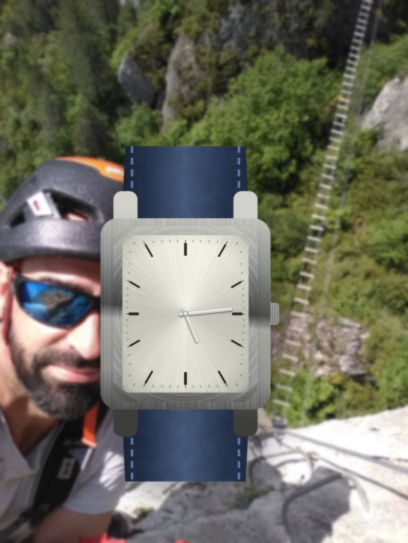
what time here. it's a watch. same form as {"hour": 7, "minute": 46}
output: {"hour": 5, "minute": 14}
